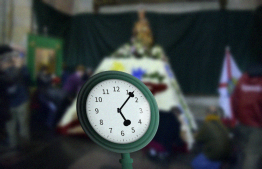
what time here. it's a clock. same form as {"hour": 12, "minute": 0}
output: {"hour": 5, "minute": 7}
